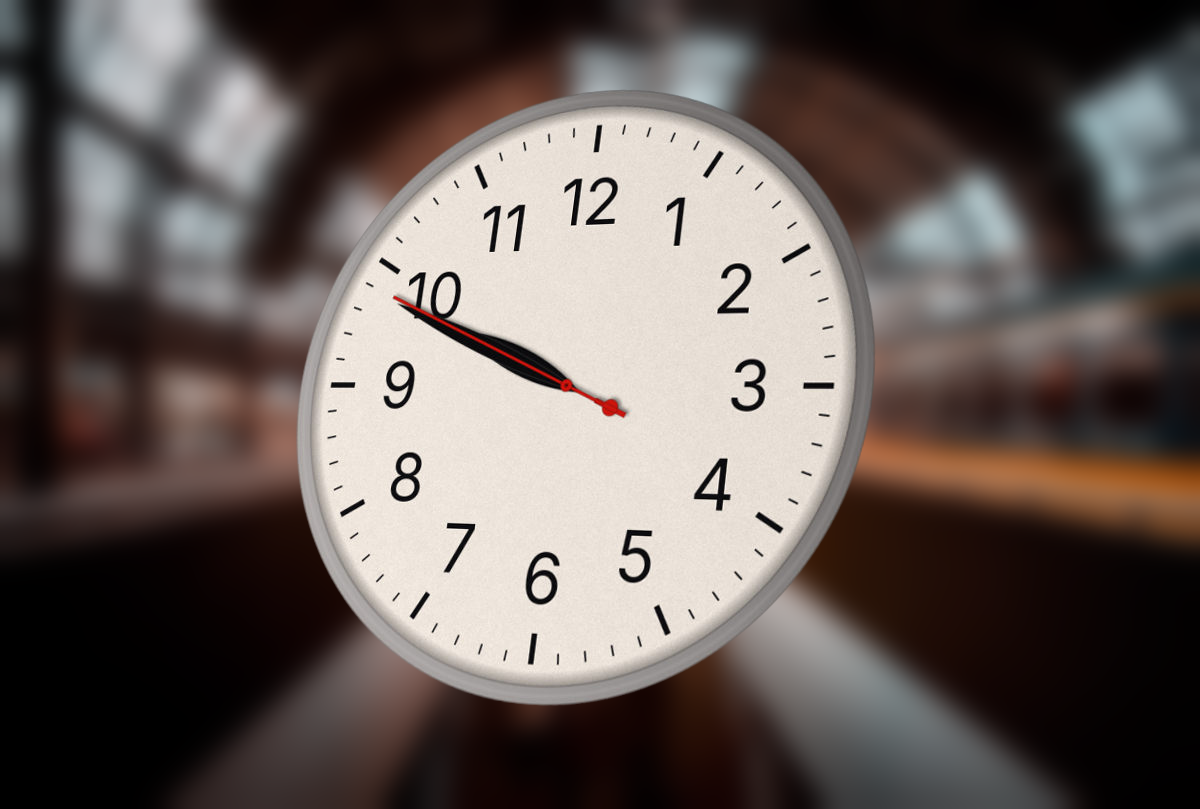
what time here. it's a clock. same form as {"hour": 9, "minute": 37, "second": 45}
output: {"hour": 9, "minute": 48, "second": 49}
